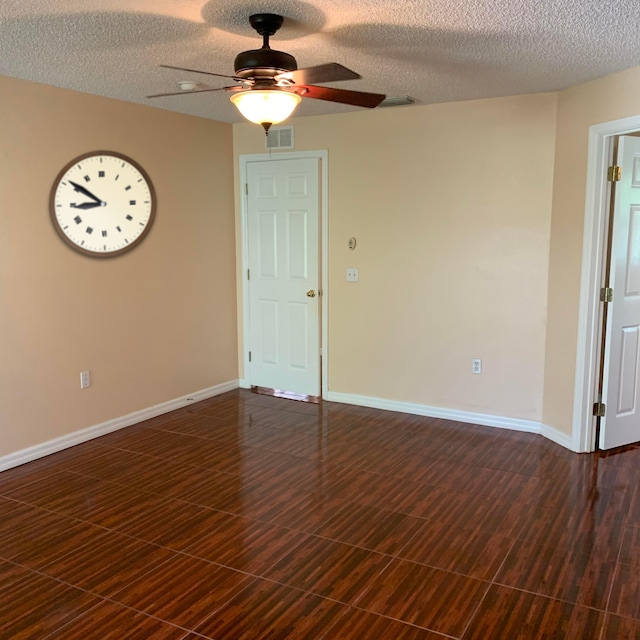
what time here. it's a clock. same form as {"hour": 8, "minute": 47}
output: {"hour": 8, "minute": 51}
